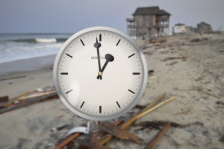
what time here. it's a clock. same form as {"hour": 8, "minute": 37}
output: {"hour": 12, "minute": 59}
